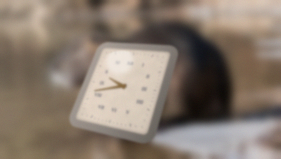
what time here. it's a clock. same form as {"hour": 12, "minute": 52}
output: {"hour": 9, "minute": 42}
